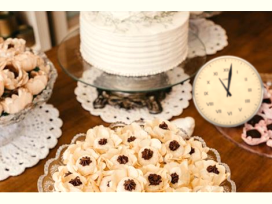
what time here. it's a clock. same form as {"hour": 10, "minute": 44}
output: {"hour": 11, "minute": 2}
